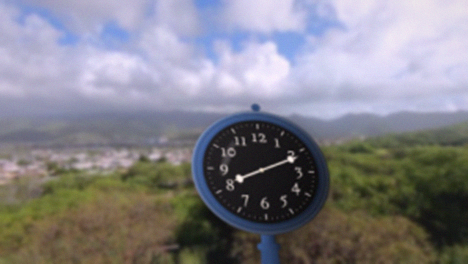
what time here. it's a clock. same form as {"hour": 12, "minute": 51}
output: {"hour": 8, "minute": 11}
